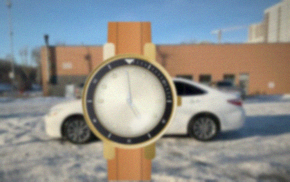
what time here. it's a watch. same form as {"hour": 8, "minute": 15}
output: {"hour": 4, "minute": 59}
